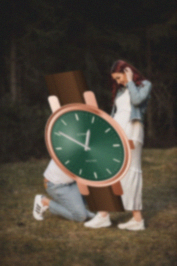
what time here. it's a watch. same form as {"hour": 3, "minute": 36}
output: {"hour": 12, "minute": 51}
